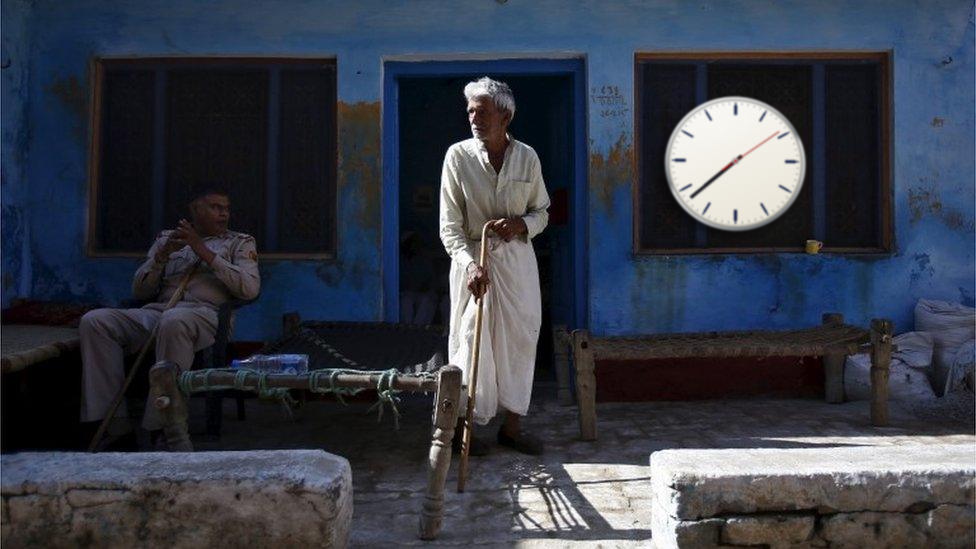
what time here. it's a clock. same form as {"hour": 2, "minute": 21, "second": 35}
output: {"hour": 7, "minute": 38, "second": 9}
